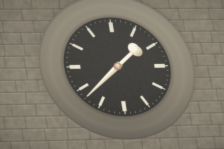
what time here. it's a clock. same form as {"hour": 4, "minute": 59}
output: {"hour": 1, "minute": 38}
